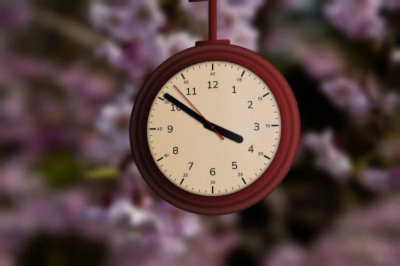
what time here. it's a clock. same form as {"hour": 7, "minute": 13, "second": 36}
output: {"hour": 3, "minute": 50, "second": 53}
